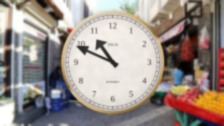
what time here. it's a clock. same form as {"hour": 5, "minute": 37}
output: {"hour": 10, "minute": 49}
